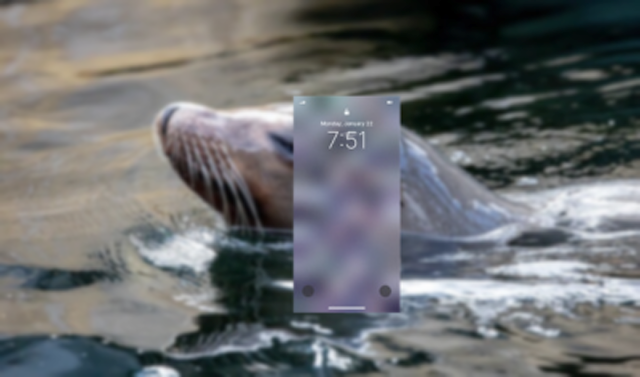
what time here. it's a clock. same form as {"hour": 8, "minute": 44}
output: {"hour": 7, "minute": 51}
